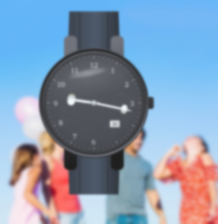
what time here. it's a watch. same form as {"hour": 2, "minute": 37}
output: {"hour": 9, "minute": 17}
